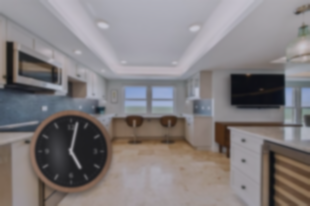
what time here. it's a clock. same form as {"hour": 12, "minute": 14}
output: {"hour": 5, "minute": 2}
